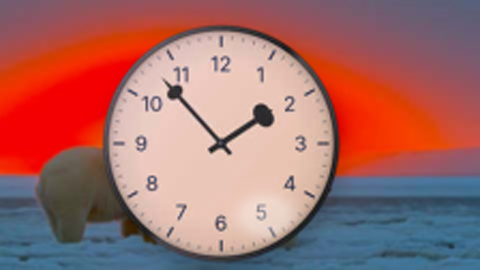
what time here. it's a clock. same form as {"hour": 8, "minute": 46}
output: {"hour": 1, "minute": 53}
